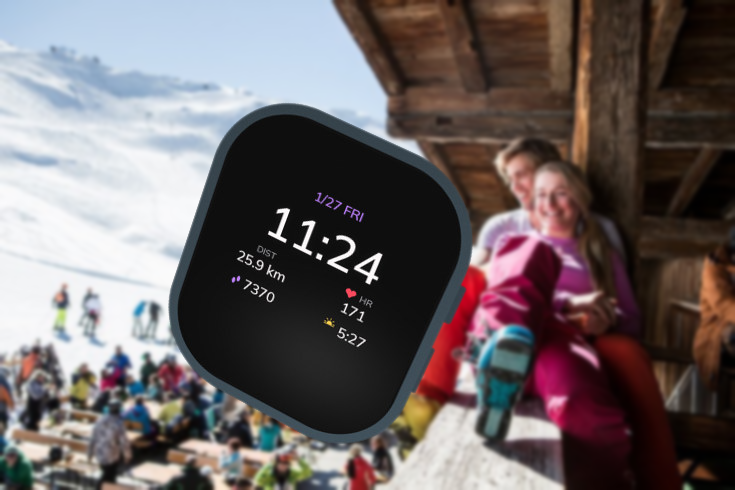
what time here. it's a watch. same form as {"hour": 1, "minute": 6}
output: {"hour": 11, "minute": 24}
